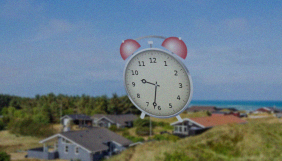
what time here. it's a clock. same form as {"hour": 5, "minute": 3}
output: {"hour": 9, "minute": 32}
